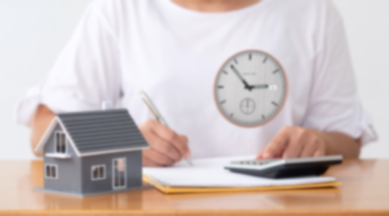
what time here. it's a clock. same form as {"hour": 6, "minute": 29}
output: {"hour": 2, "minute": 53}
